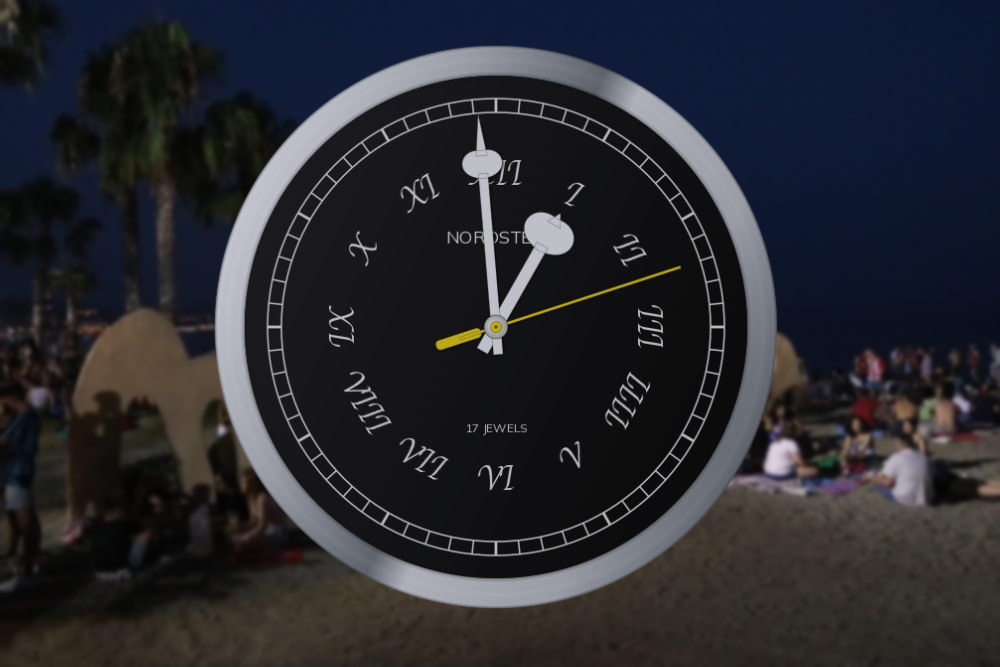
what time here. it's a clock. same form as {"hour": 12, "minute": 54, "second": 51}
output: {"hour": 12, "minute": 59, "second": 12}
